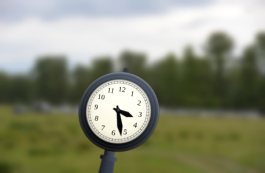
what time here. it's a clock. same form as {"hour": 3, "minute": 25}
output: {"hour": 3, "minute": 27}
